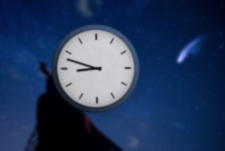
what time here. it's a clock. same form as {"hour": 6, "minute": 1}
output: {"hour": 8, "minute": 48}
